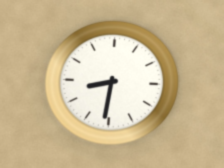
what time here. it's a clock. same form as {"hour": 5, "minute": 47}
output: {"hour": 8, "minute": 31}
